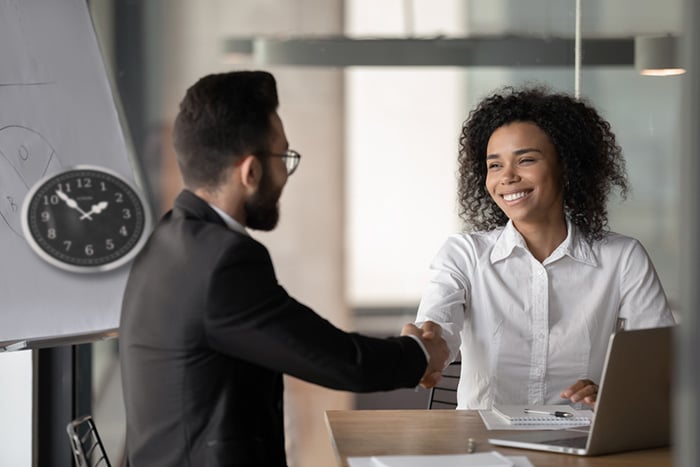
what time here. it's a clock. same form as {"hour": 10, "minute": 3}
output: {"hour": 1, "minute": 53}
